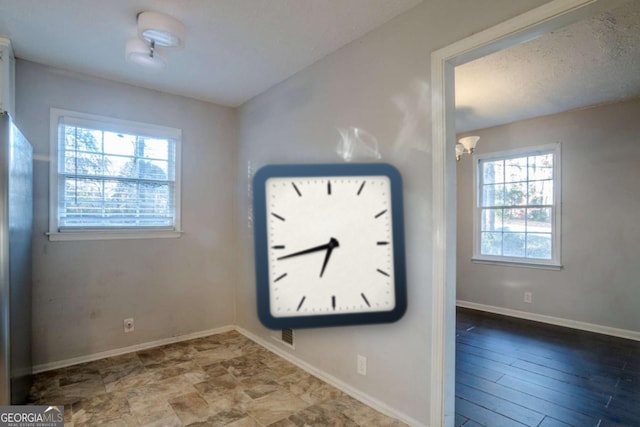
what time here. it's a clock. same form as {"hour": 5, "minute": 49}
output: {"hour": 6, "minute": 43}
